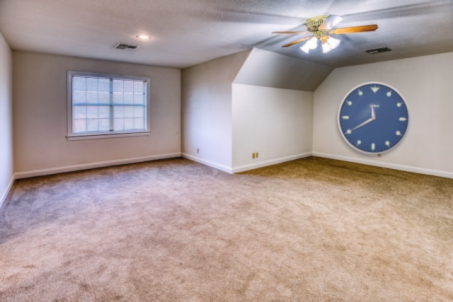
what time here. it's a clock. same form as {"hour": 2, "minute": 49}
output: {"hour": 11, "minute": 40}
